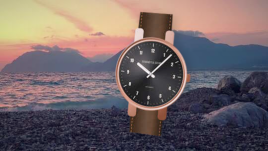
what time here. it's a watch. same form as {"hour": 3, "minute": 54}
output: {"hour": 10, "minute": 7}
